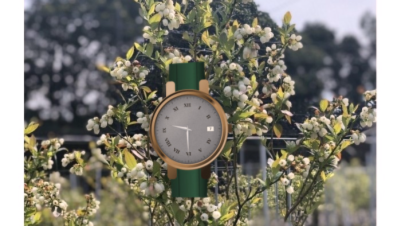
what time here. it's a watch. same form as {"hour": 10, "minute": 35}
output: {"hour": 9, "minute": 30}
